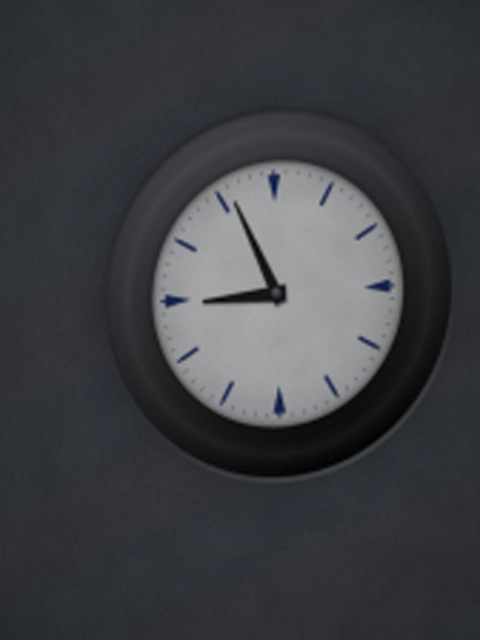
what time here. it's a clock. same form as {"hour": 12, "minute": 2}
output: {"hour": 8, "minute": 56}
